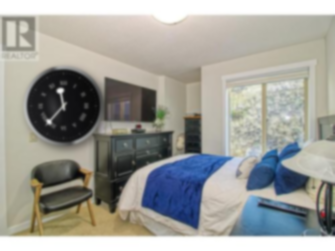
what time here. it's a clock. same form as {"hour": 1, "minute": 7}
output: {"hour": 11, "minute": 37}
